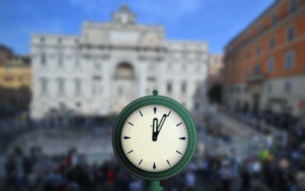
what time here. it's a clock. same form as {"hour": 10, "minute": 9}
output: {"hour": 12, "minute": 4}
